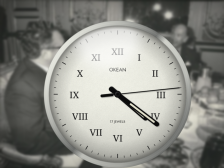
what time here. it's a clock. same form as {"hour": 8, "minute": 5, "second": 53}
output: {"hour": 4, "minute": 21, "second": 14}
